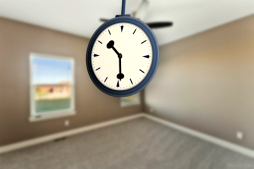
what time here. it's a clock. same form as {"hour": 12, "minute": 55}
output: {"hour": 10, "minute": 29}
